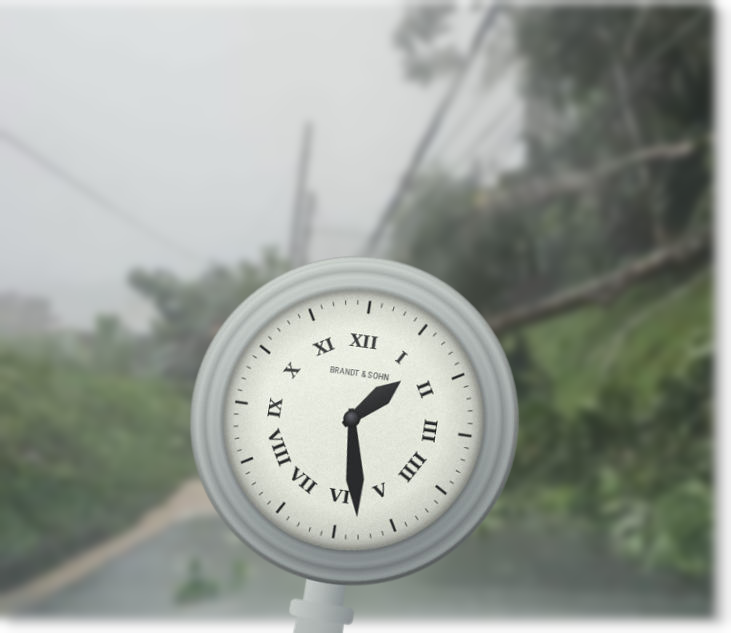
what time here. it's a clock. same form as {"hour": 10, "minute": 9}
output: {"hour": 1, "minute": 28}
